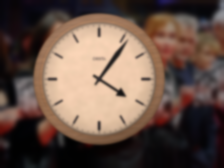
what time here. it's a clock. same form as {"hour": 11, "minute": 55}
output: {"hour": 4, "minute": 6}
